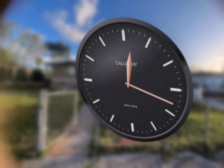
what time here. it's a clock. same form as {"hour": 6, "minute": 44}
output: {"hour": 12, "minute": 18}
